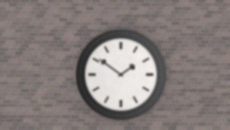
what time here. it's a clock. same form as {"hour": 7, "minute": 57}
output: {"hour": 1, "minute": 51}
